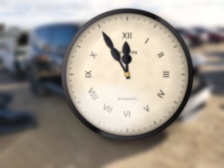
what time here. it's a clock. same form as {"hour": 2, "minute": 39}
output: {"hour": 11, "minute": 55}
